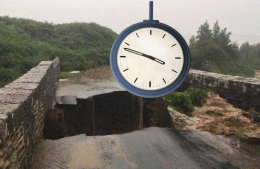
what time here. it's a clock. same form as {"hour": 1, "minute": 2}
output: {"hour": 3, "minute": 48}
